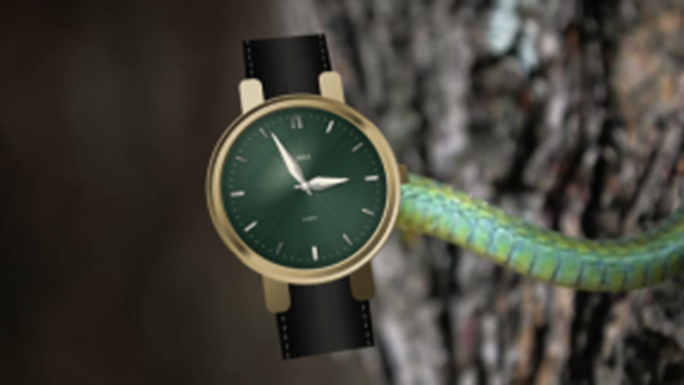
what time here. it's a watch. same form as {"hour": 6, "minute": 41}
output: {"hour": 2, "minute": 56}
